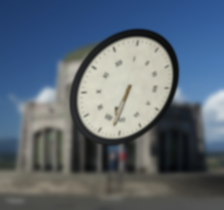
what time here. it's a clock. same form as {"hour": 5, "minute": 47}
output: {"hour": 7, "minute": 37}
